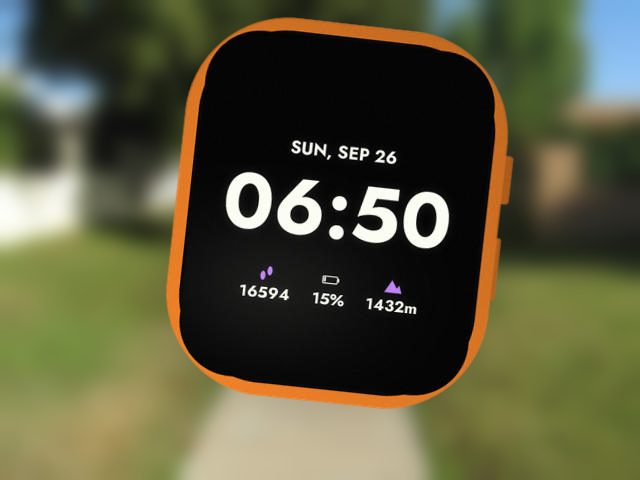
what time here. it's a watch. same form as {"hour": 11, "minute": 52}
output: {"hour": 6, "minute": 50}
